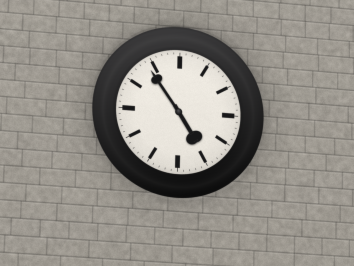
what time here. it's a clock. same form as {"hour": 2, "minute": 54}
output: {"hour": 4, "minute": 54}
